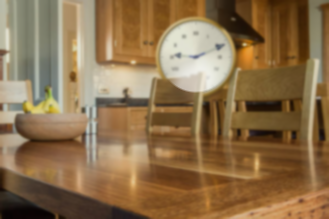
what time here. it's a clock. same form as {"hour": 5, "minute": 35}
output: {"hour": 9, "minute": 11}
